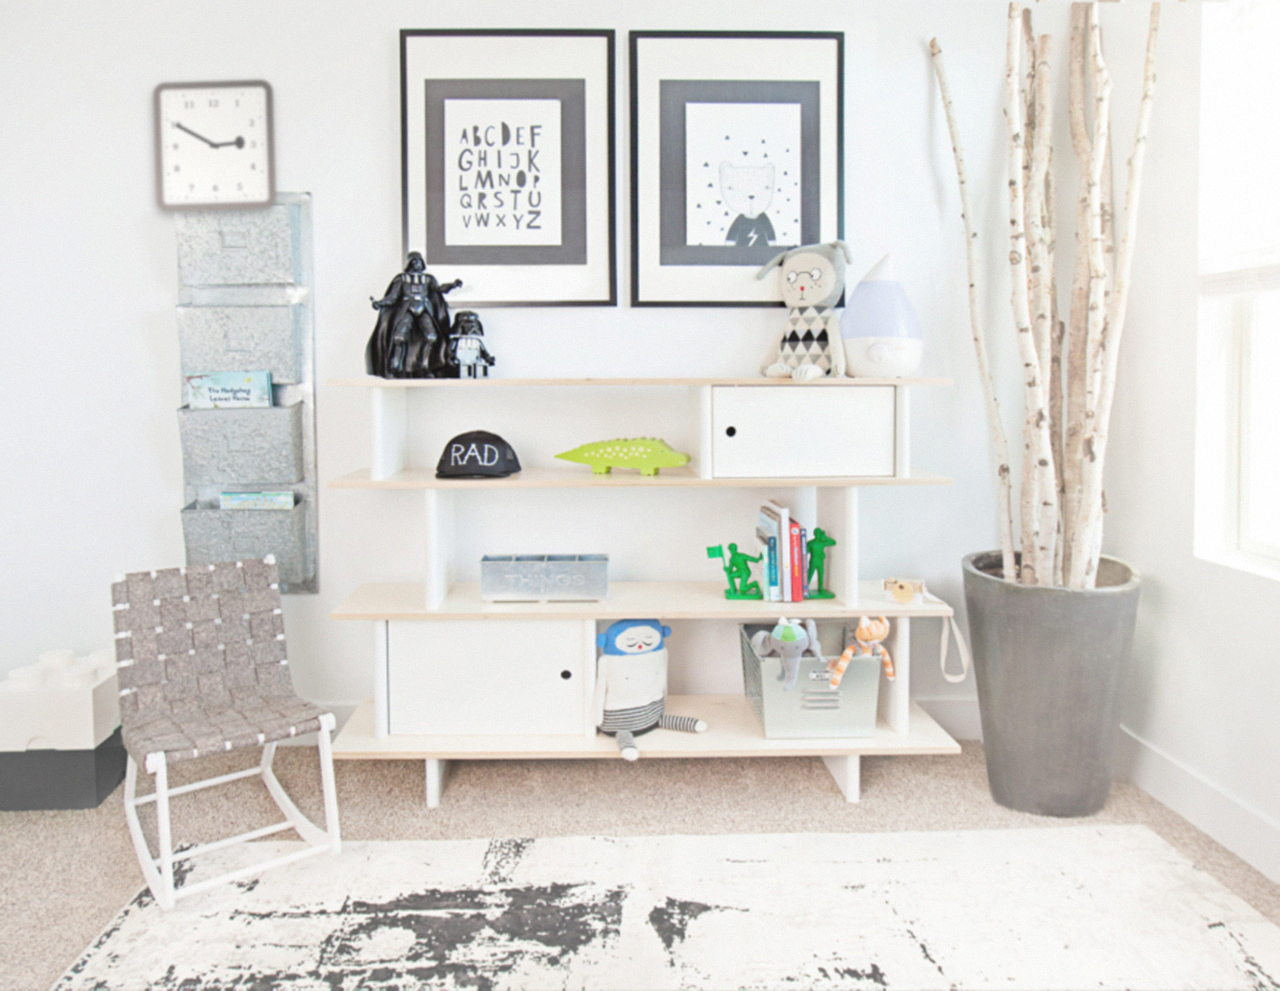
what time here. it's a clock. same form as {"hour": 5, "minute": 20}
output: {"hour": 2, "minute": 50}
